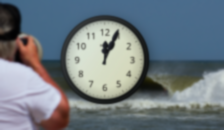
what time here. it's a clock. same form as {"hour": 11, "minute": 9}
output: {"hour": 12, "minute": 4}
